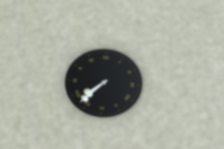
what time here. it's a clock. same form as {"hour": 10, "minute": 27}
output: {"hour": 7, "minute": 37}
